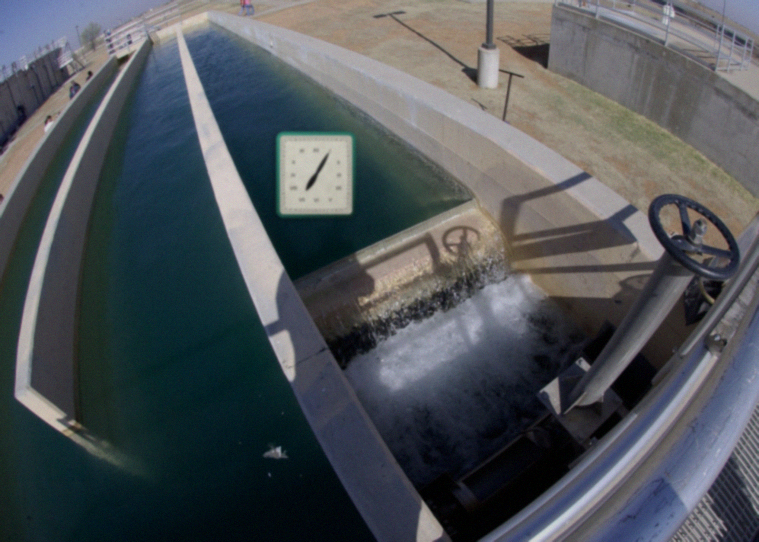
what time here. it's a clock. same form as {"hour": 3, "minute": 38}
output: {"hour": 7, "minute": 5}
